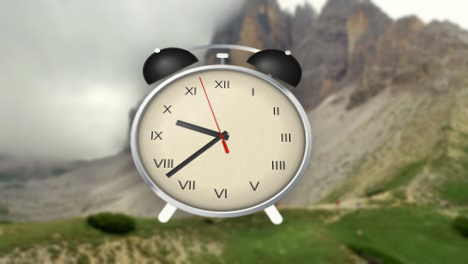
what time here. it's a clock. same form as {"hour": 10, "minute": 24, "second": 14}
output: {"hour": 9, "minute": 37, "second": 57}
